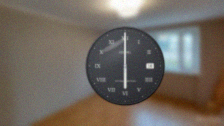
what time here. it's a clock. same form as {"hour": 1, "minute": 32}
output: {"hour": 6, "minute": 0}
